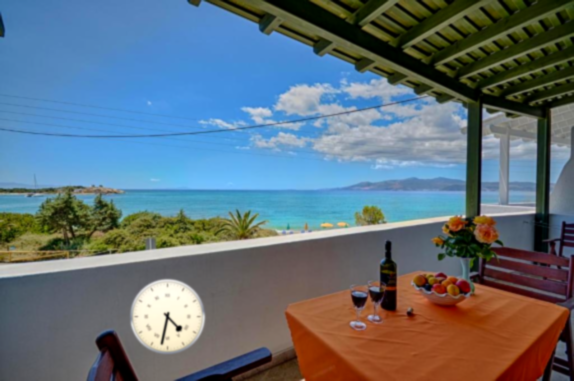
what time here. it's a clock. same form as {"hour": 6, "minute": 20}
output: {"hour": 4, "minute": 32}
